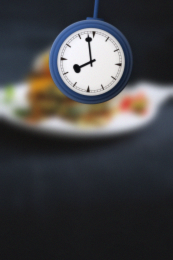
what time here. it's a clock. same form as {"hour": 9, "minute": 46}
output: {"hour": 7, "minute": 58}
